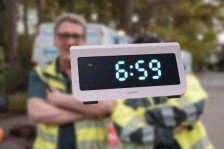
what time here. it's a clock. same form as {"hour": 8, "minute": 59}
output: {"hour": 6, "minute": 59}
